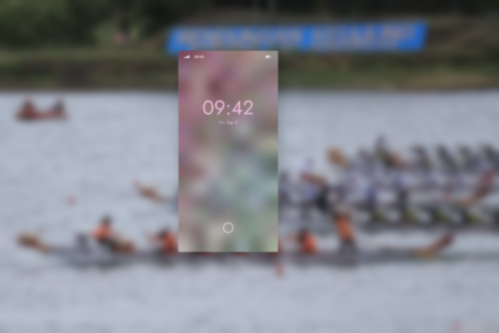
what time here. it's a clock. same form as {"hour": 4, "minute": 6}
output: {"hour": 9, "minute": 42}
